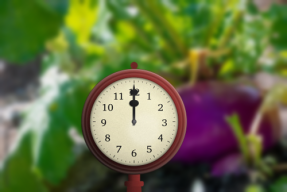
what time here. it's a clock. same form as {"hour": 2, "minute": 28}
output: {"hour": 12, "minute": 0}
